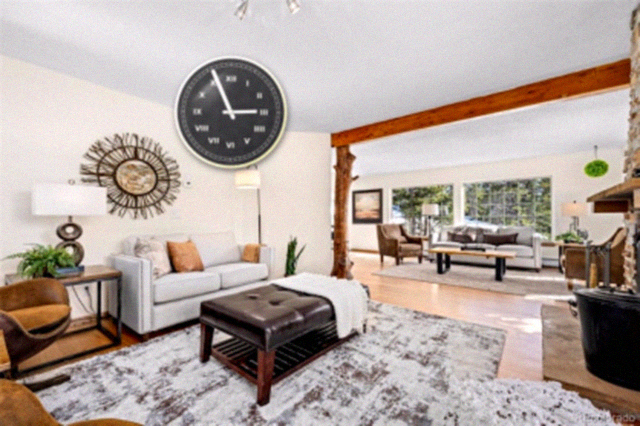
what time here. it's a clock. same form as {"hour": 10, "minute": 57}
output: {"hour": 2, "minute": 56}
